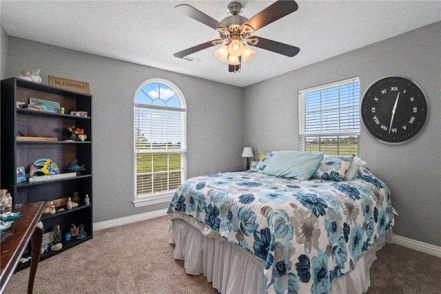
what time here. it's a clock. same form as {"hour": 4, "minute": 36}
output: {"hour": 12, "minute": 32}
